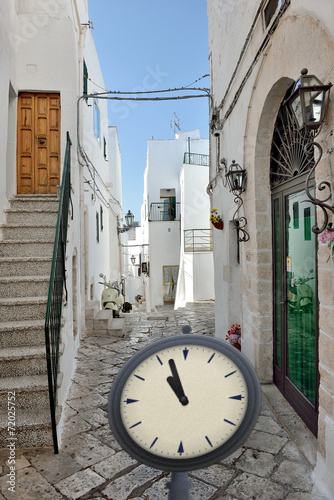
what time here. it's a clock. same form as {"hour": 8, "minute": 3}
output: {"hour": 10, "minute": 57}
